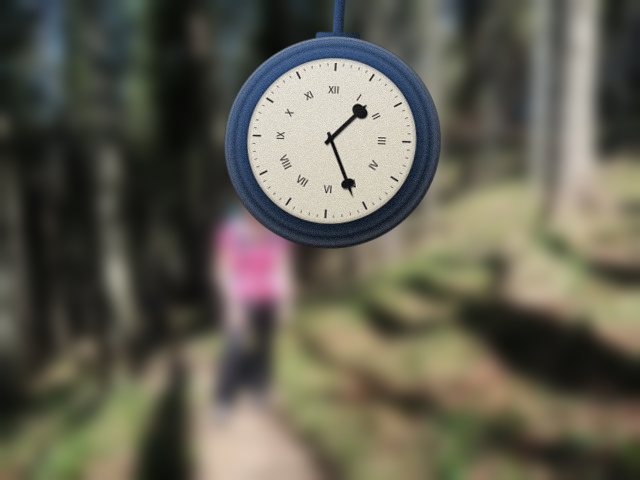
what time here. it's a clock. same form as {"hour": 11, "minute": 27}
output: {"hour": 1, "minute": 26}
